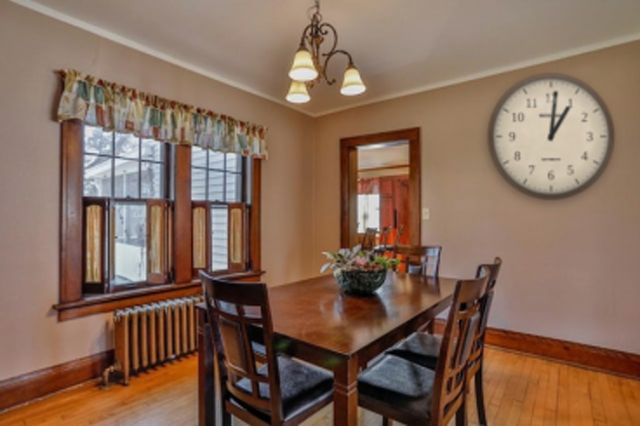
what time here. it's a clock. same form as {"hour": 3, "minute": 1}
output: {"hour": 1, "minute": 1}
